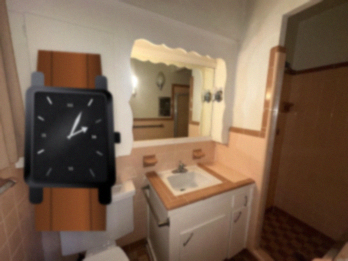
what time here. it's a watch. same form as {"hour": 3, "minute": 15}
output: {"hour": 2, "minute": 4}
